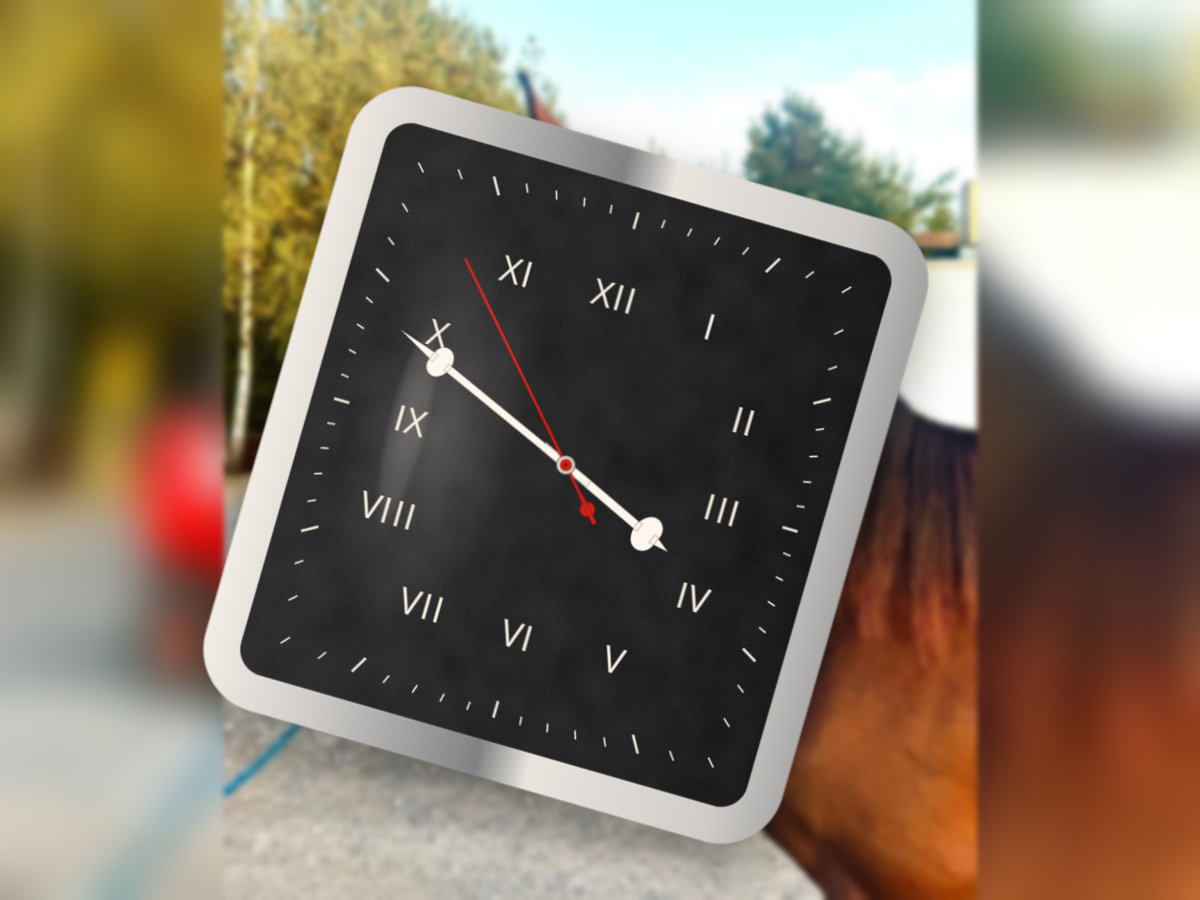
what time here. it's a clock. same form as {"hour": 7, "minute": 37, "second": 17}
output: {"hour": 3, "minute": 48, "second": 53}
